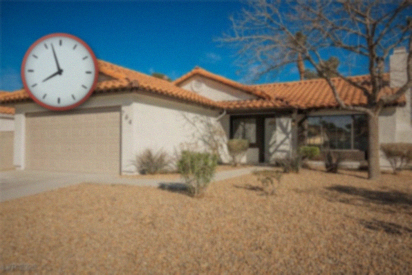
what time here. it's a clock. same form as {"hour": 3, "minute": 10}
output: {"hour": 7, "minute": 57}
